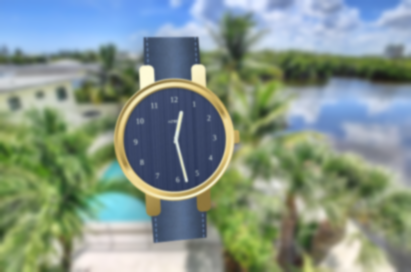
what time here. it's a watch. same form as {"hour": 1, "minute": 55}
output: {"hour": 12, "minute": 28}
